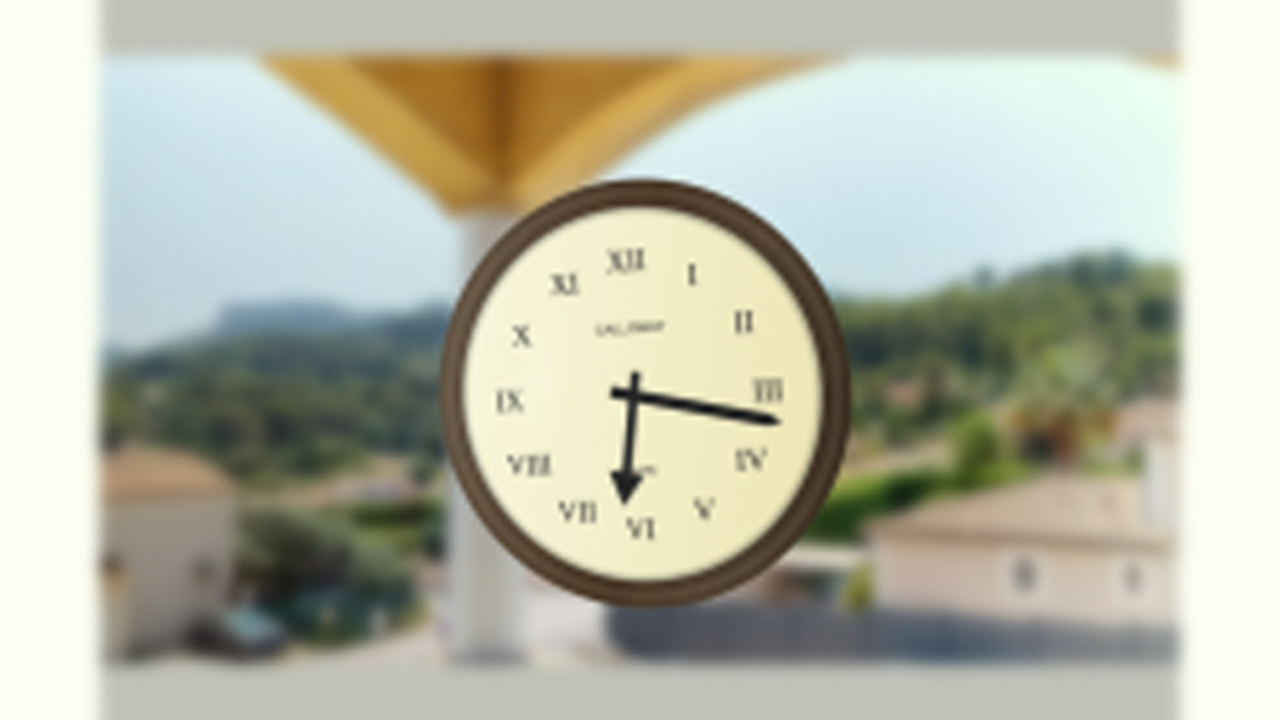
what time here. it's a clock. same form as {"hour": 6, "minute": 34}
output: {"hour": 6, "minute": 17}
